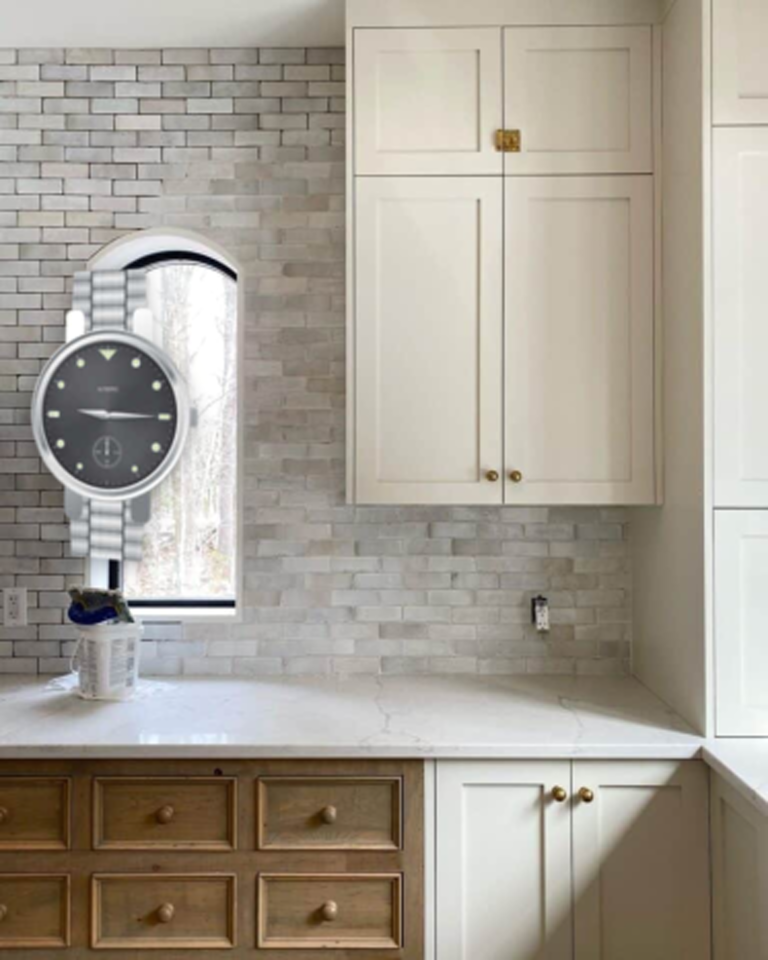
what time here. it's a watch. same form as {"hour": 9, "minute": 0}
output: {"hour": 9, "minute": 15}
